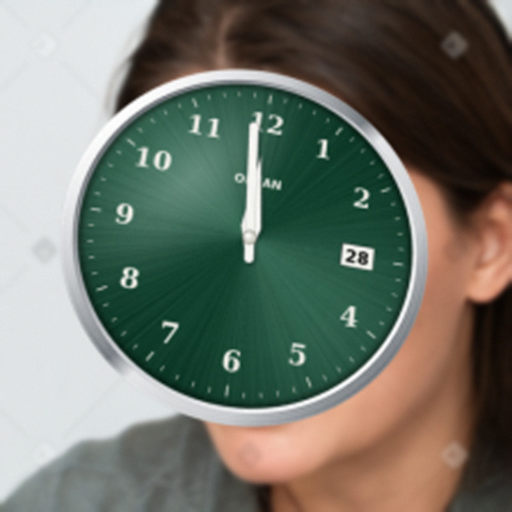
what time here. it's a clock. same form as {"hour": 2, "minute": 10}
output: {"hour": 11, "minute": 59}
